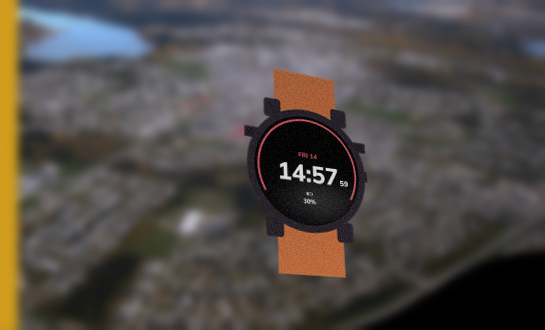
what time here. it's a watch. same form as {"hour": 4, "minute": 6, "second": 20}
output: {"hour": 14, "minute": 57, "second": 59}
